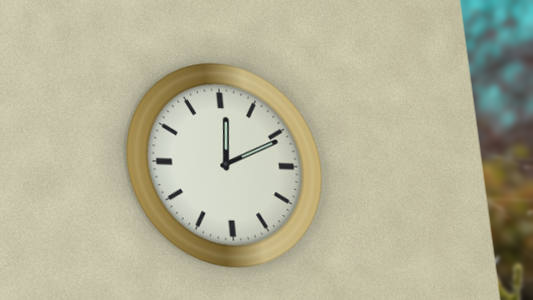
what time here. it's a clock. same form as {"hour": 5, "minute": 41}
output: {"hour": 12, "minute": 11}
